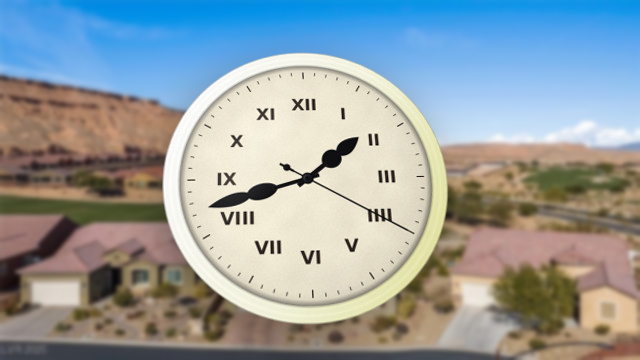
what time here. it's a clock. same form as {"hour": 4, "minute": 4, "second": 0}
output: {"hour": 1, "minute": 42, "second": 20}
